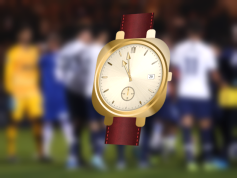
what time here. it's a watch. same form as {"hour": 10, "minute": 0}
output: {"hour": 10, "minute": 58}
